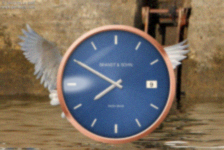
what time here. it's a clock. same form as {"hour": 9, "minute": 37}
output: {"hour": 7, "minute": 50}
